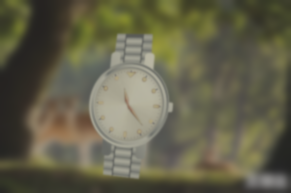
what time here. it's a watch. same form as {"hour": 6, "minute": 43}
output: {"hour": 11, "minute": 23}
